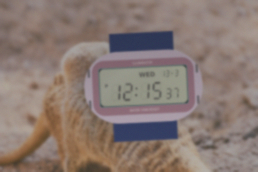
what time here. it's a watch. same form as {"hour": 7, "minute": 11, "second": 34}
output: {"hour": 12, "minute": 15, "second": 37}
